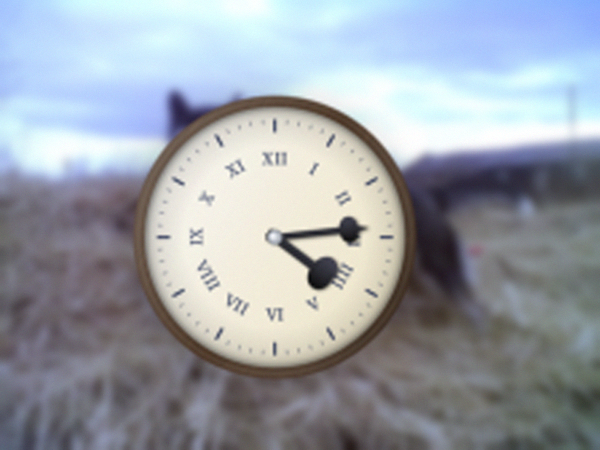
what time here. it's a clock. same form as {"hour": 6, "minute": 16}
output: {"hour": 4, "minute": 14}
